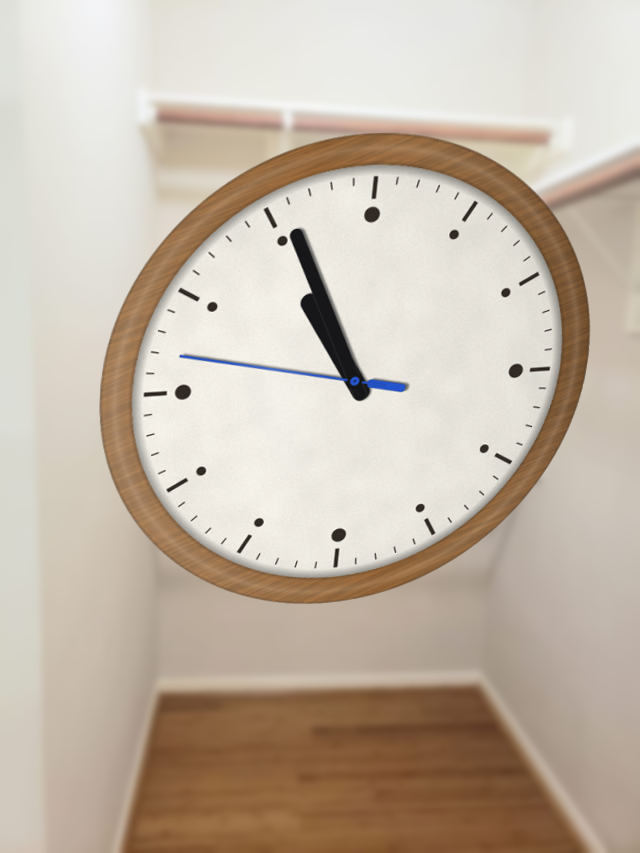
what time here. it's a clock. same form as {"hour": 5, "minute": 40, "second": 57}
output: {"hour": 10, "minute": 55, "second": 47}
